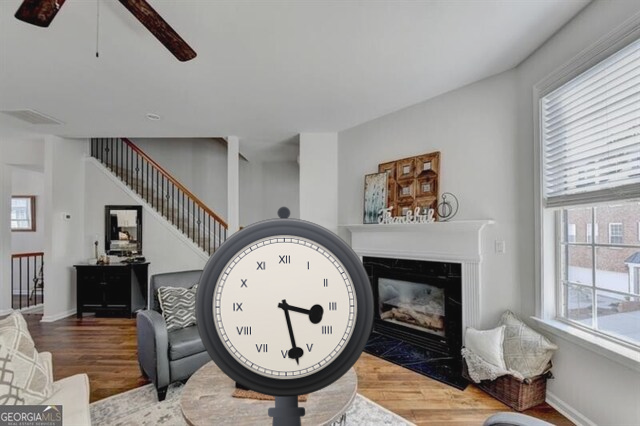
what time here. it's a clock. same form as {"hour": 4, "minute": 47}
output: {"hour": 3, "minute": 28}
